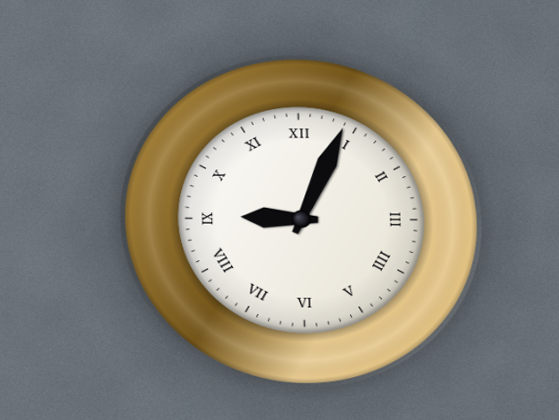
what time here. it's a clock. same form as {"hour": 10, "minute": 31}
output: {"hour": 9, "minute": 4}
